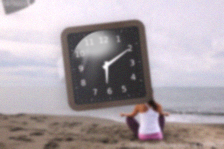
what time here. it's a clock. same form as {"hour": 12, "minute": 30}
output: {"hour": 6, "minute": 10}
